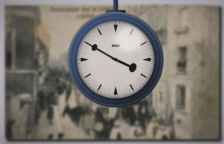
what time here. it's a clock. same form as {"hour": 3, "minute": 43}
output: {"hour": 3, "minute": 50}
